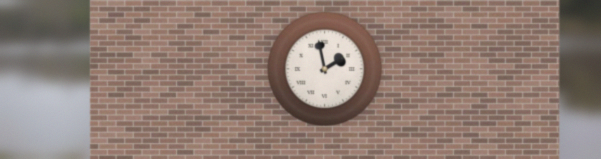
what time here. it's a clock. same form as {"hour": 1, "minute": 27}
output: {"hour": 1, "minute": 58}
